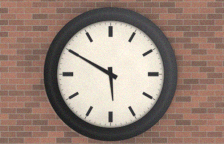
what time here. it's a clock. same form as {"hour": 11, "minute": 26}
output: {"hour": 5, "minute": 50}
